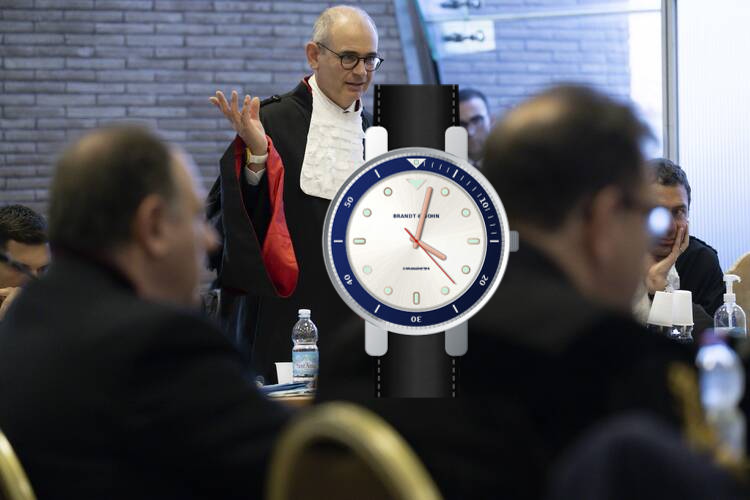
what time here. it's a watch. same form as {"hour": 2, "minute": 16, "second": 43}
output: {"hour": 4, "minute": 2, "second": 23}
